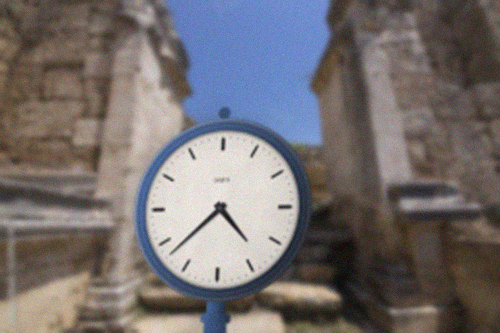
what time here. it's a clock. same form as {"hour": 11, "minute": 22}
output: {"hour": 4, "minute": 38}
